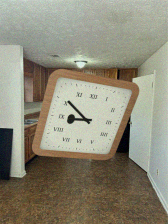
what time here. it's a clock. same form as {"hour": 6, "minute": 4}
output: {"hour": 8, "minute": 51}
